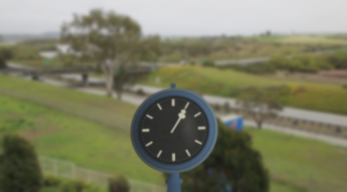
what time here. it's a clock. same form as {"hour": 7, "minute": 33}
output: {"hour": 1, "minute": 5}
